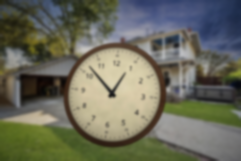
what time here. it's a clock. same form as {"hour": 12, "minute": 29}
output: {"hour": 12, "minute": 52}
